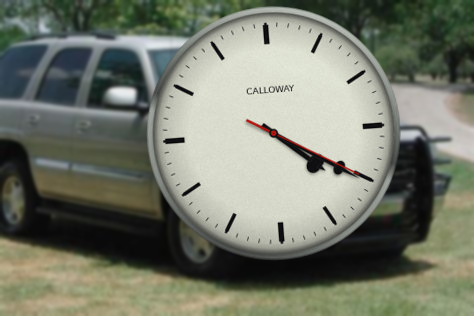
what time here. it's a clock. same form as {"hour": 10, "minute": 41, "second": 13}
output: {"hour": 4, "minute": 20, "second": 20}
